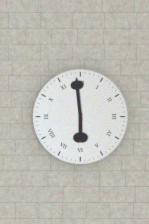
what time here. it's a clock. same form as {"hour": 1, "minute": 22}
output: {"hour": 5, "minute": 59}
